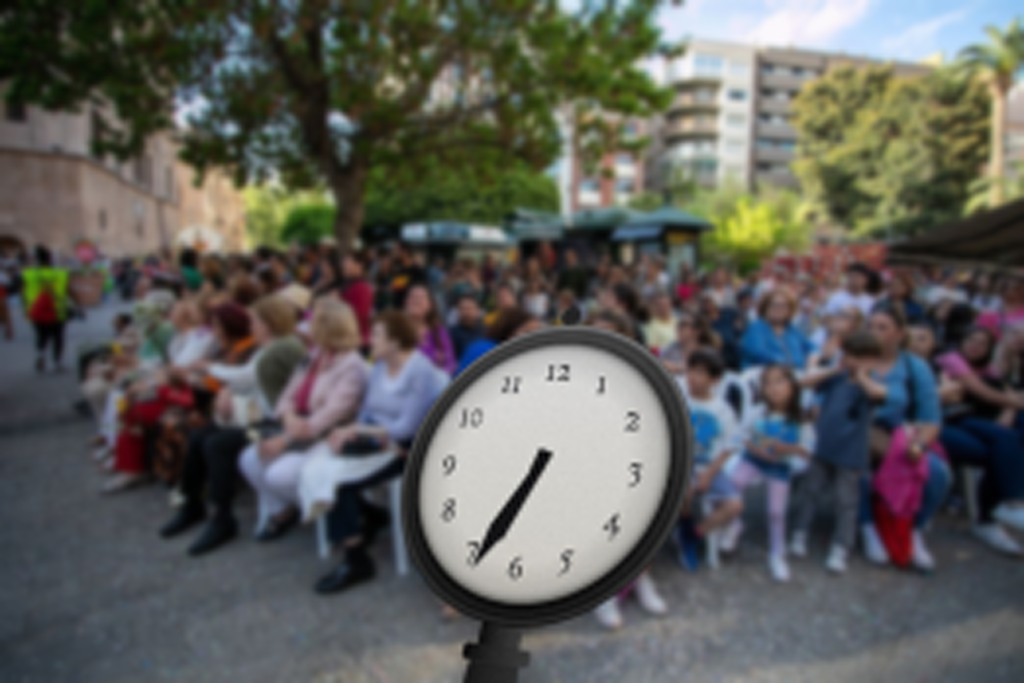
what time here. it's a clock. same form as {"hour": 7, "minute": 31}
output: {"hour": 6, "minute": 34}
